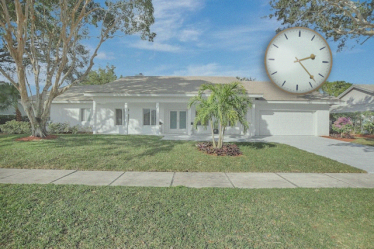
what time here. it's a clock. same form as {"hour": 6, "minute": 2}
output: {"hour": 2, "minute": 23}
